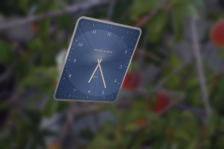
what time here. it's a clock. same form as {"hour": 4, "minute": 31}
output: {"hour": 6, "minute": 24}
